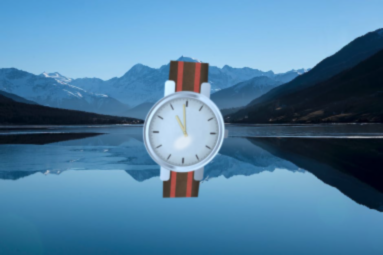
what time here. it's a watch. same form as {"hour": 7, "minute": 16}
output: {"hour": 10, "minute": 59}
